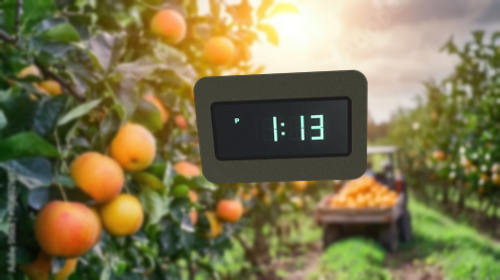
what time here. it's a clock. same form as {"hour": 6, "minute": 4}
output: {"hour": 1, "minute": 13}
